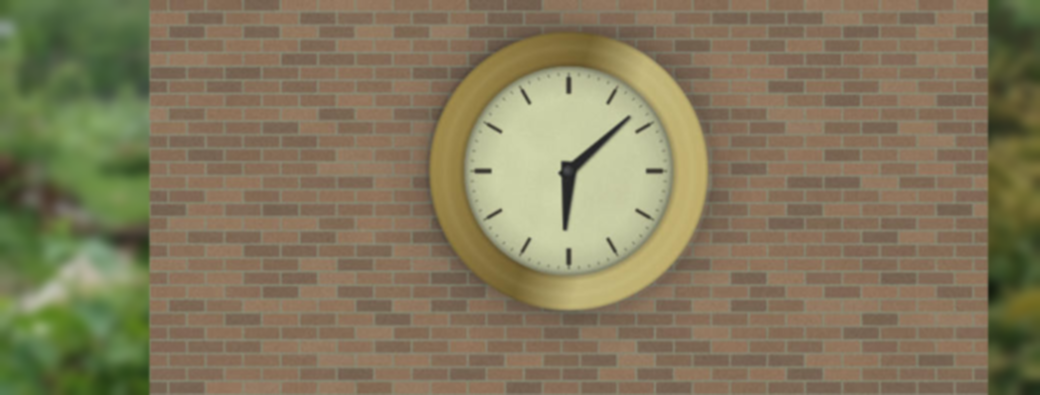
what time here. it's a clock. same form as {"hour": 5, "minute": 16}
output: {"hour": 6, "minute": 8}
